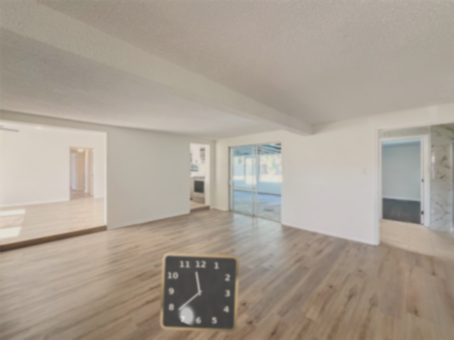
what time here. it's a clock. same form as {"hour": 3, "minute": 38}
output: {"hour": 11, "minute": 38}
